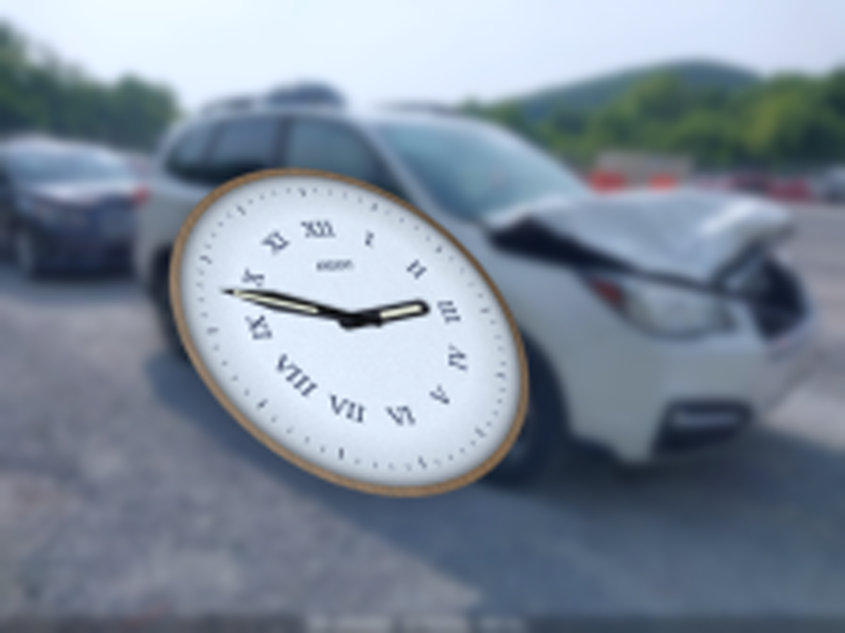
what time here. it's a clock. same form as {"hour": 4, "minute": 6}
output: {"hour": 2, "minute": 48}
